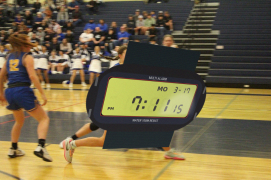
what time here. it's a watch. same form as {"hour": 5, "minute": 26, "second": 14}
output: {"hour": 7, "minute": 11, "second": 15}
